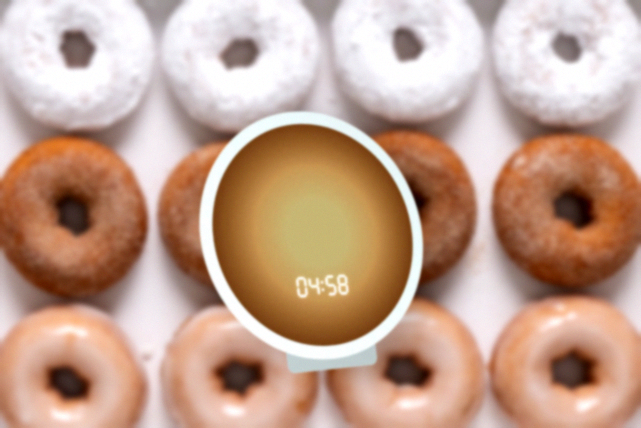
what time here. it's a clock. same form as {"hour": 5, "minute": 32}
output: {"hour": 4, "minute": 58}
